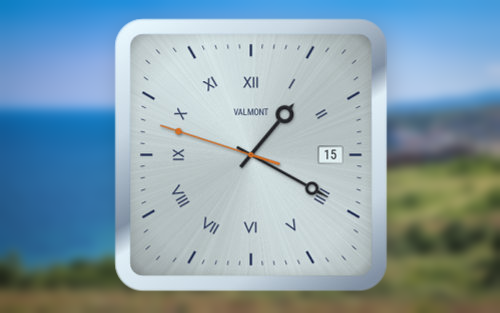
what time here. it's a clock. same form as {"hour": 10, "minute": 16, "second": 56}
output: {"hour": 1, "minute": 19, "second": 48}
